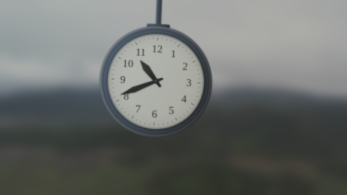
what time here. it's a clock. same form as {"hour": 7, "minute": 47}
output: {"hour": 10, "minute": 41}
